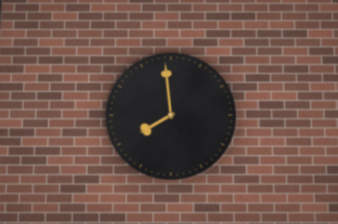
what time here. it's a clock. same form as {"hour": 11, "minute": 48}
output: {"hour": 7, "minute": 59}
